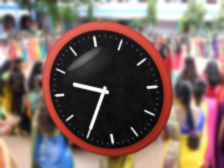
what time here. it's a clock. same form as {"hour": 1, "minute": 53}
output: {"hour": 9, "minute": 35}
